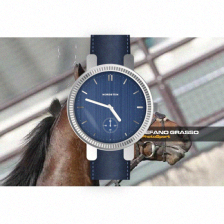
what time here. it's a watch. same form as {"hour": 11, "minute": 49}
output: {"hour": 4, "minute": 48}
